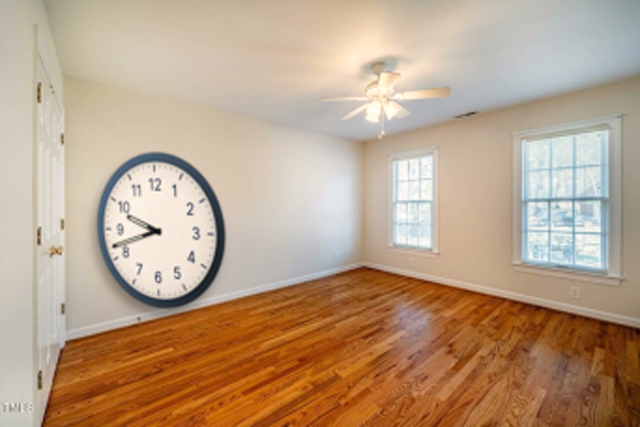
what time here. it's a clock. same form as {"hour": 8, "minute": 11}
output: {"hour": 9, "minute": 42}
